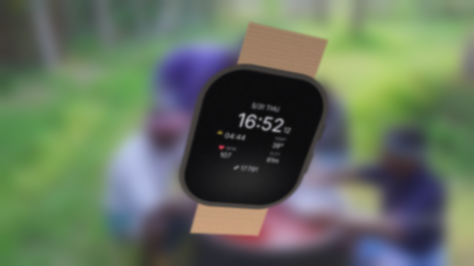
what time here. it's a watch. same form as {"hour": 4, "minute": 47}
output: {"hour": 16, "minute": 52}
